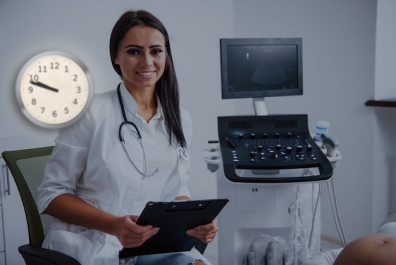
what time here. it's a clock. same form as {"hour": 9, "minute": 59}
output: {"hour": 9, "minute": 48}
